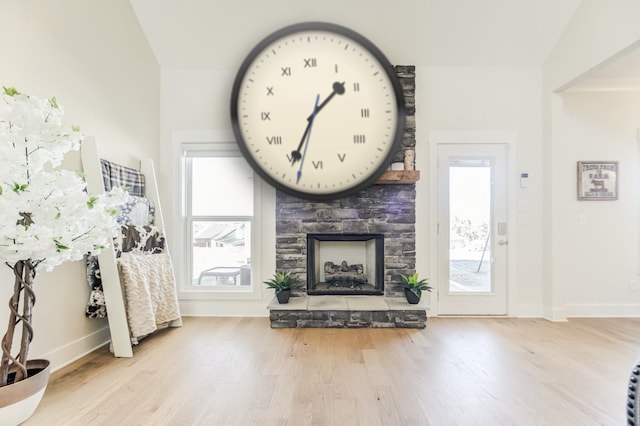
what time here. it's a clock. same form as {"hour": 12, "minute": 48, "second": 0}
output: {"hour": 1, "minute": 34, "second": 33}
